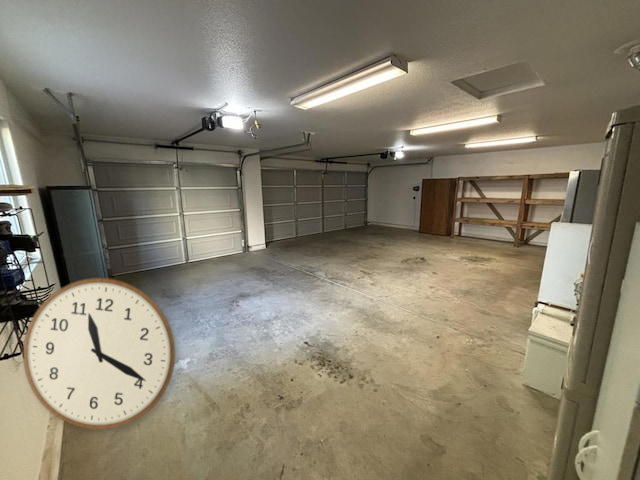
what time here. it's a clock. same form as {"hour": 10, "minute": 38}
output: {"hour": 11, "minute": 19}
